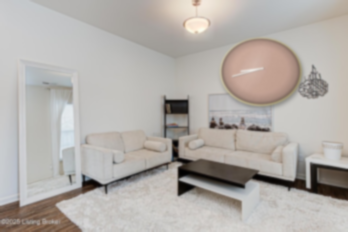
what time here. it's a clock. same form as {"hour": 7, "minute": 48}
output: {"hour": 8, "minute": 42}
